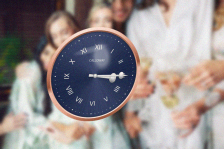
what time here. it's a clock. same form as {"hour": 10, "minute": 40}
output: {"hour": 3, "minute": 15}
